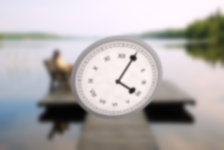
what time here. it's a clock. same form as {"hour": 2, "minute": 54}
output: {"hour": 4, "minute": 4}
